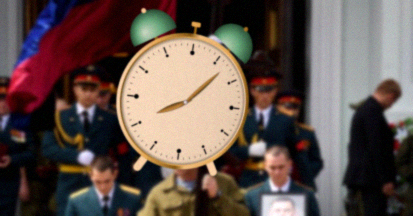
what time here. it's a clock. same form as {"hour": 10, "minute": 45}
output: {"hour": 8, "minute": 7}
